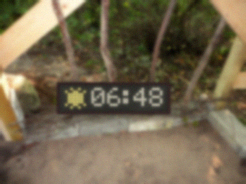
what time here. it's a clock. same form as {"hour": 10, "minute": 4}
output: {"hour": 6, "minute": 48}
